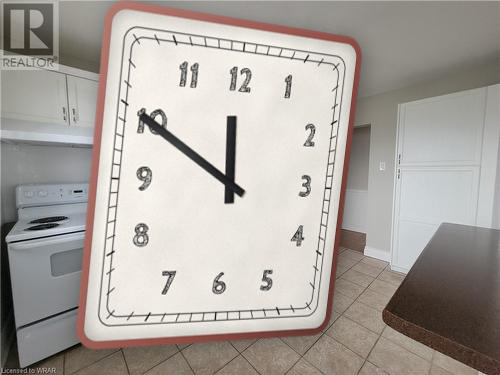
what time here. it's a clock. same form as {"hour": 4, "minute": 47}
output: {"hour": 11, "minute": 50}
